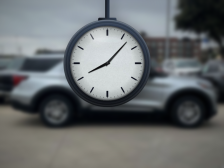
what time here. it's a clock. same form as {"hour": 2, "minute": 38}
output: {"hour": 8, "minute": 7}
